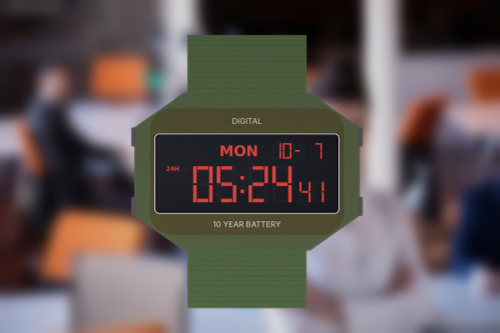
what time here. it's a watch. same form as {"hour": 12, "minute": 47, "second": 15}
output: {"hour": 5, "minute": 24, "second": 41}
